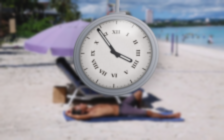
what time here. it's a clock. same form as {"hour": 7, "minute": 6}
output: {"hour": 3, "minute": 54}
